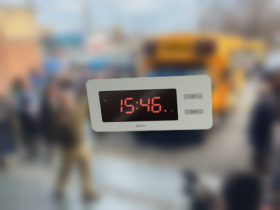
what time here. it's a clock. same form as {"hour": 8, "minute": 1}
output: {"hour": 15, "minute": 46}
